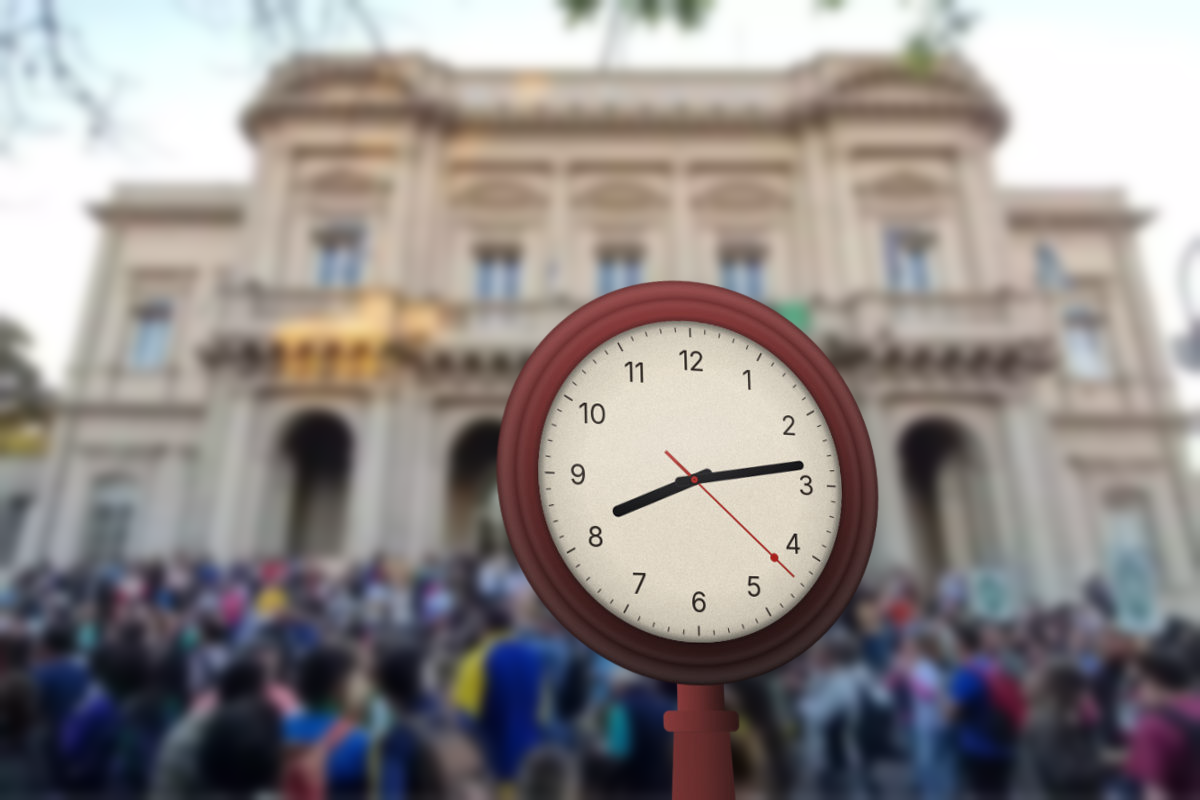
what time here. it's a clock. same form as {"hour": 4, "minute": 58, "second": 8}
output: {"hour": 8, "minute": 13, "second": 22}
